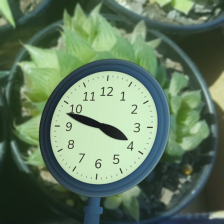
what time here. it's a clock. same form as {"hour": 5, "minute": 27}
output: {"hour": 3, "minute": 48}
